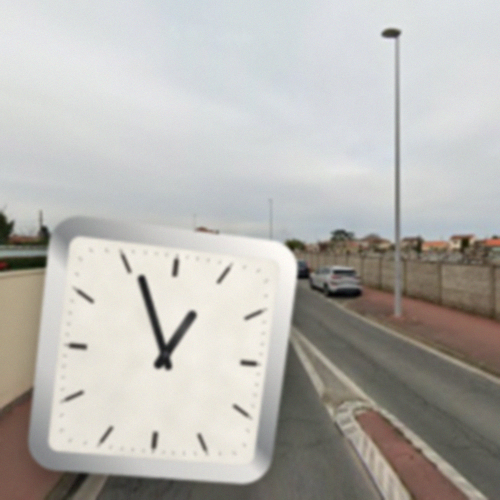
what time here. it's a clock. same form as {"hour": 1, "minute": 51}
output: {"hour": 12, "minute": 56}
